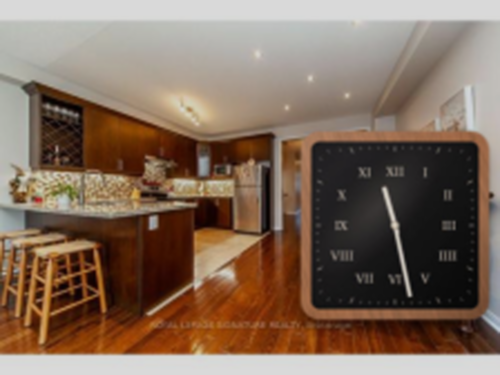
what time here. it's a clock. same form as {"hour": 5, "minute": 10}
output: {"hour": 11, "minute": 28}
